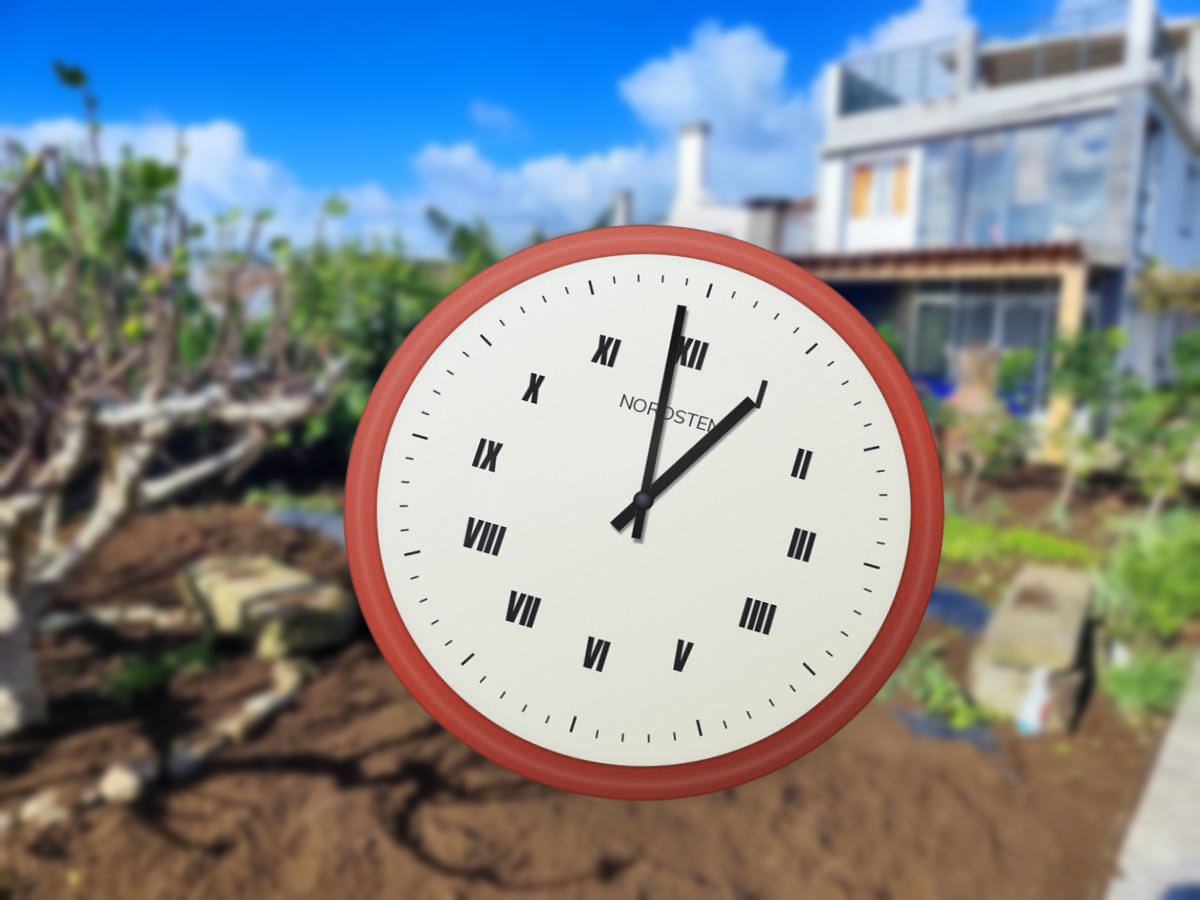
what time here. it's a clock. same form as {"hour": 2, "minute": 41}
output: {"hour": 12, "minute": 59}
